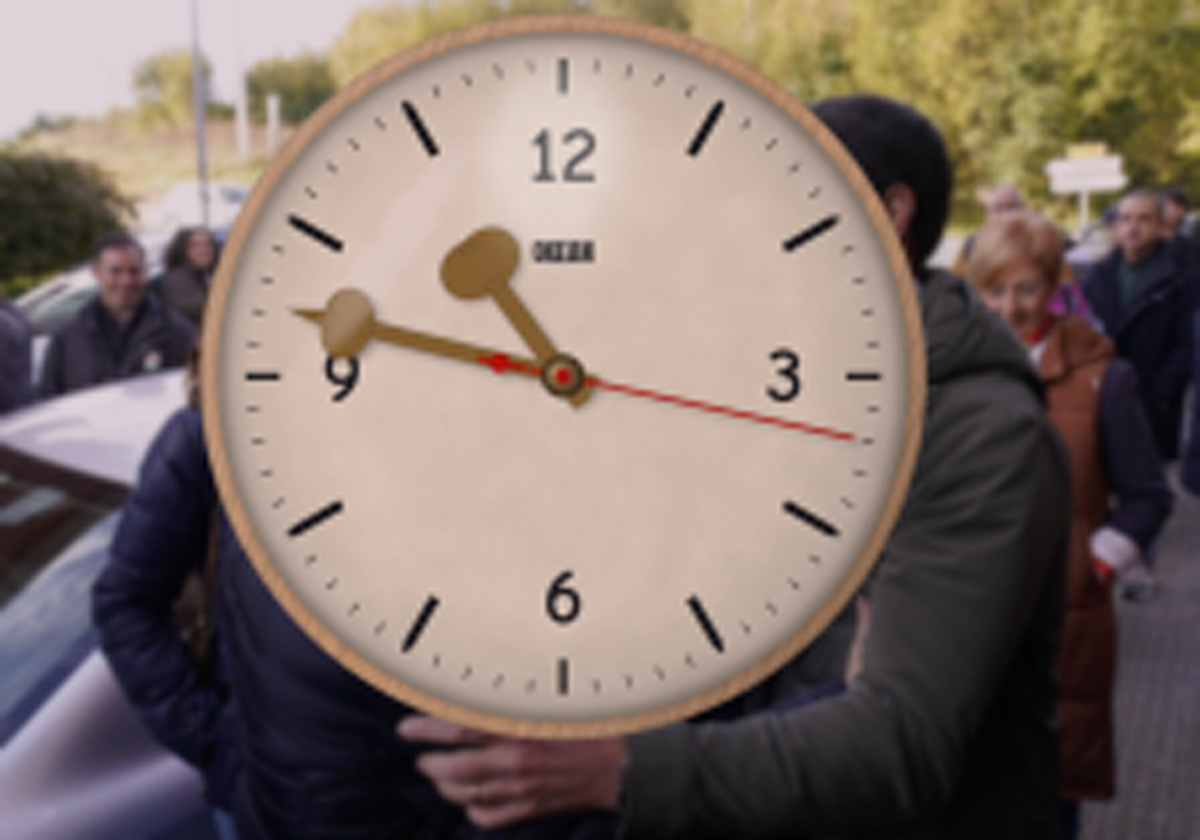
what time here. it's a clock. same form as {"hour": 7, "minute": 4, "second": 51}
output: {"hour": 10, "minute": 47, "second": 17}
